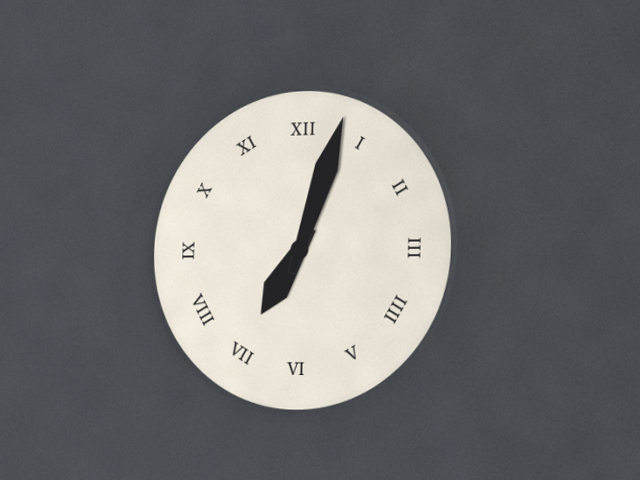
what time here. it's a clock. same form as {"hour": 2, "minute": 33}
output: {"hour": 7, "minute": 3}
